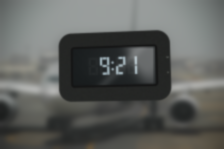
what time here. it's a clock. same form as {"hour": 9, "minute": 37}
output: {"hour": 9, "minute": 21}
